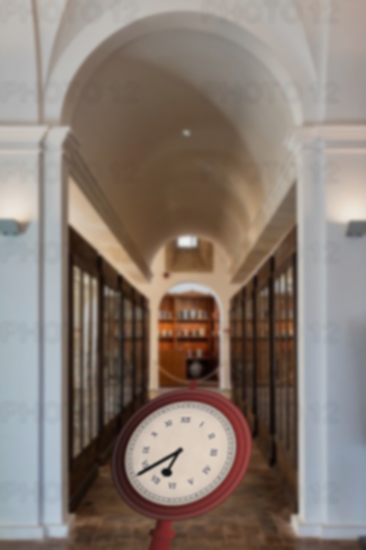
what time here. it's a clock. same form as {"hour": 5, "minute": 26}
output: {"hour": 6, "minute": 39}
